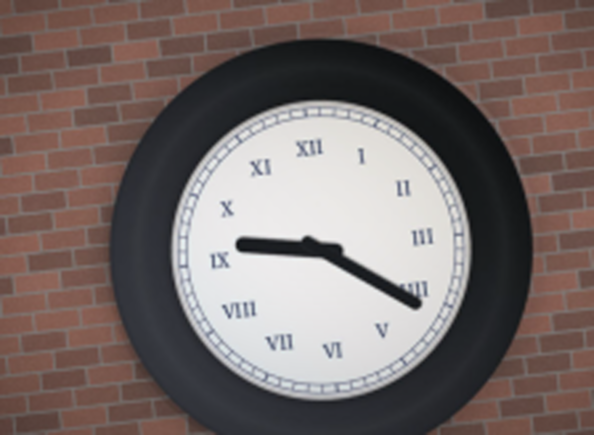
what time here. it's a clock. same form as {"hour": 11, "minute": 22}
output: {"hour": 9, "minute": 21}
